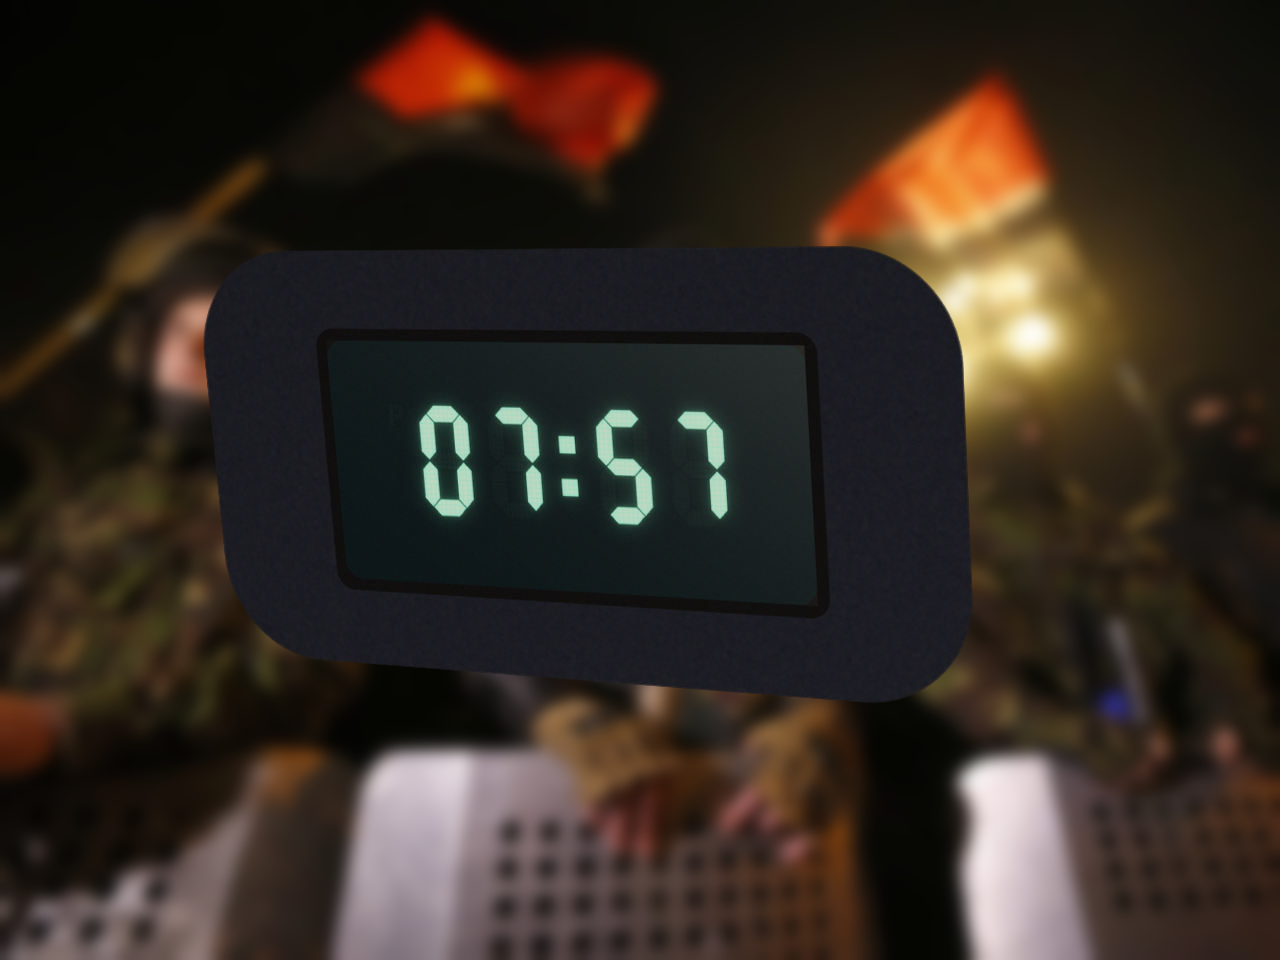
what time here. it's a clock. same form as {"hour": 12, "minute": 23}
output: {"hour": 7, "minute": 57}
